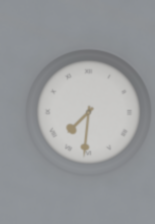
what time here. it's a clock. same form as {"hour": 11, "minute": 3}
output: {"hour": 7, "minute": 31}
